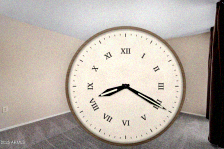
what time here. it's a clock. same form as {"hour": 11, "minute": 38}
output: {"hour": 8, "minute": 20}
